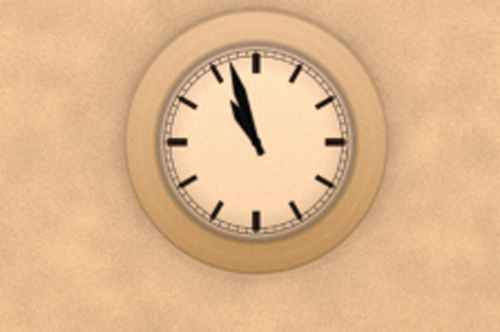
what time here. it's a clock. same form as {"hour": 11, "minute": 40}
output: {"hour": 10, "minute": 57}
